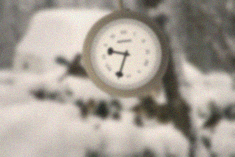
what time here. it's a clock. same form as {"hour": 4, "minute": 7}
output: {"hour": 9, "minute": 34}
